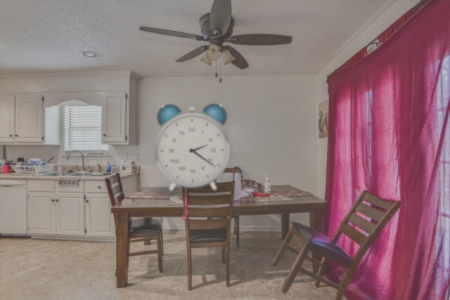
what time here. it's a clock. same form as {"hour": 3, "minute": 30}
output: {"hour": 2, "minute": 21}
